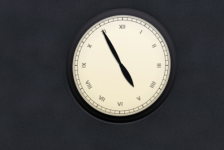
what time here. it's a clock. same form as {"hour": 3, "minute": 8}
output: {"hour": 4, "minute": 55}
